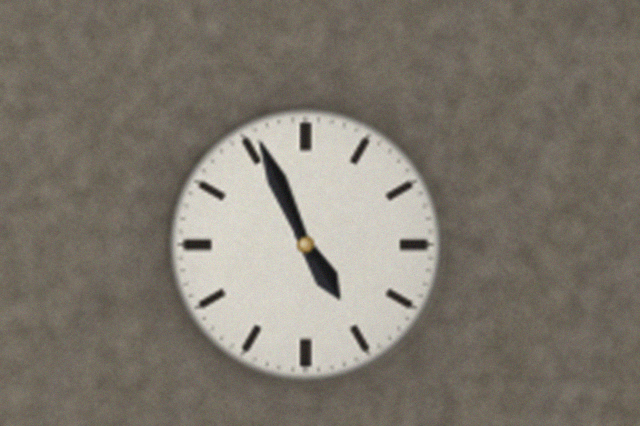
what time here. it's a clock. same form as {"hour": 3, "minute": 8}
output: {"hour": 4, "minute": 56}
